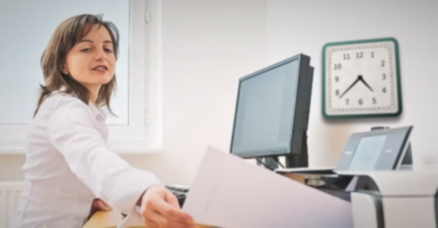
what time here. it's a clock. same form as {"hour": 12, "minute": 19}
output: {"hour": 4, "minute": 38}
